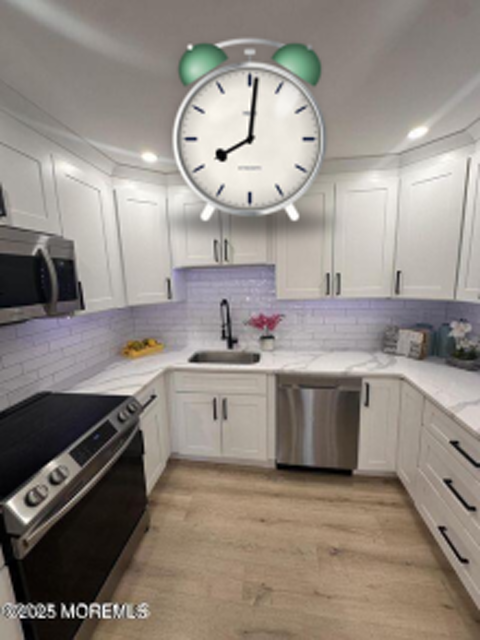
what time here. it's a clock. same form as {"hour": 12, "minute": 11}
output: {"hour": 8, "minute": 1}
